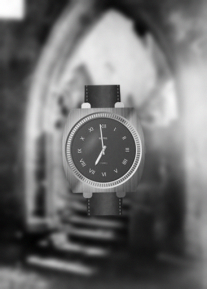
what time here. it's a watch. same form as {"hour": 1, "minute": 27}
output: {"hour": 6, "minute": 59}
